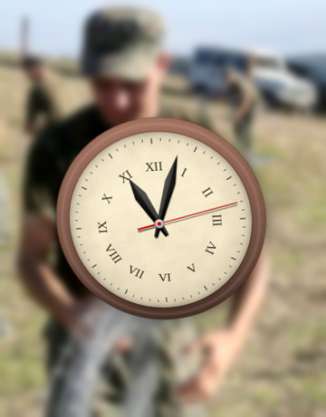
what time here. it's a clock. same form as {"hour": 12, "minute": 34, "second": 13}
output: {"hour": 11, "minute": 3, "second": 13}
